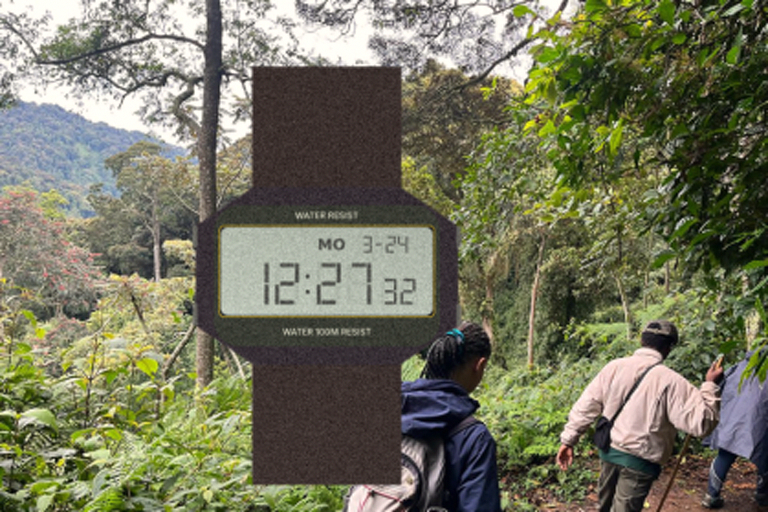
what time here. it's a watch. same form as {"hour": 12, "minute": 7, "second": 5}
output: {"hour": 12, "minute": 27, "second": 32}
